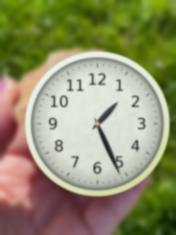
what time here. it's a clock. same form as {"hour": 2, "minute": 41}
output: {"hour": 1, "minute": 26}
